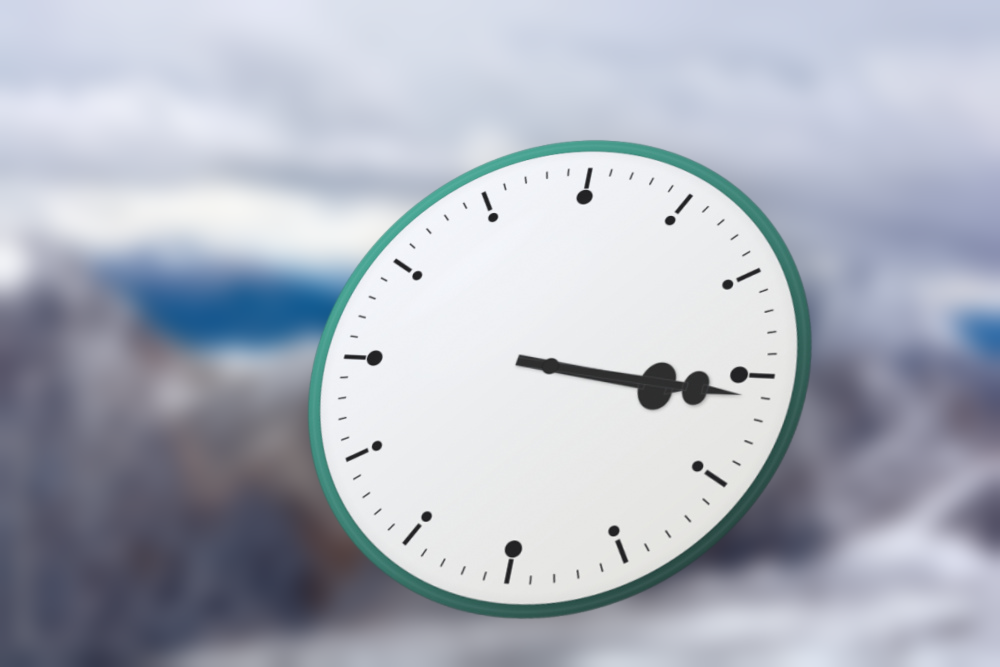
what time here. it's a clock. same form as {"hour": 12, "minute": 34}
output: {"hour": 3, "minute": 16}
